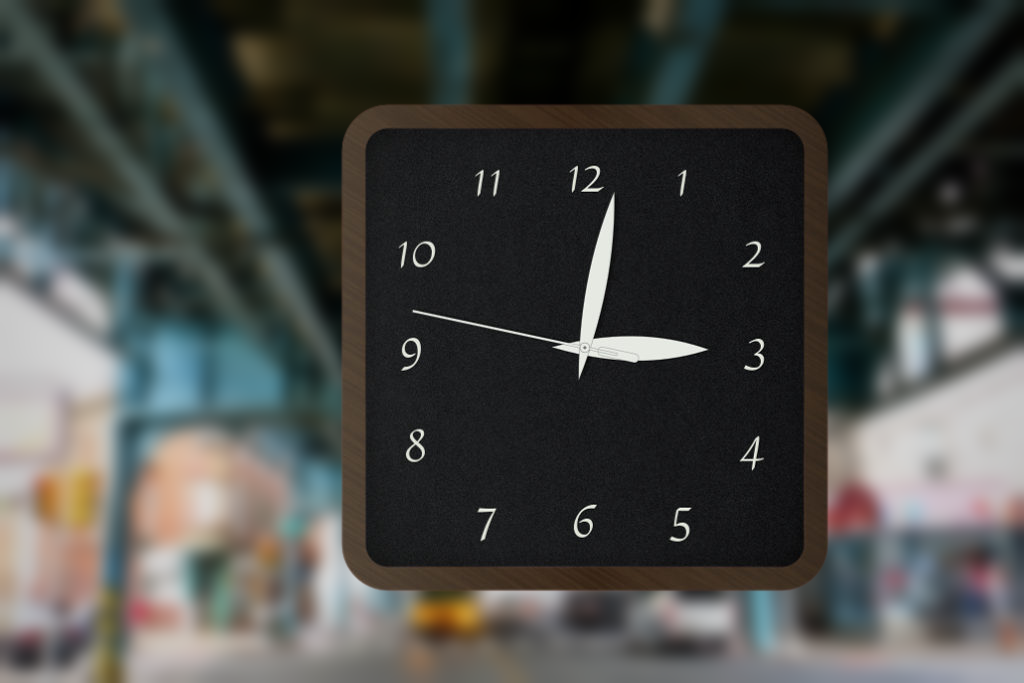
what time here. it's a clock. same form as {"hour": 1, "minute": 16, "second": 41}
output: {"hour": 3, "minute": 1, "second": 47}
